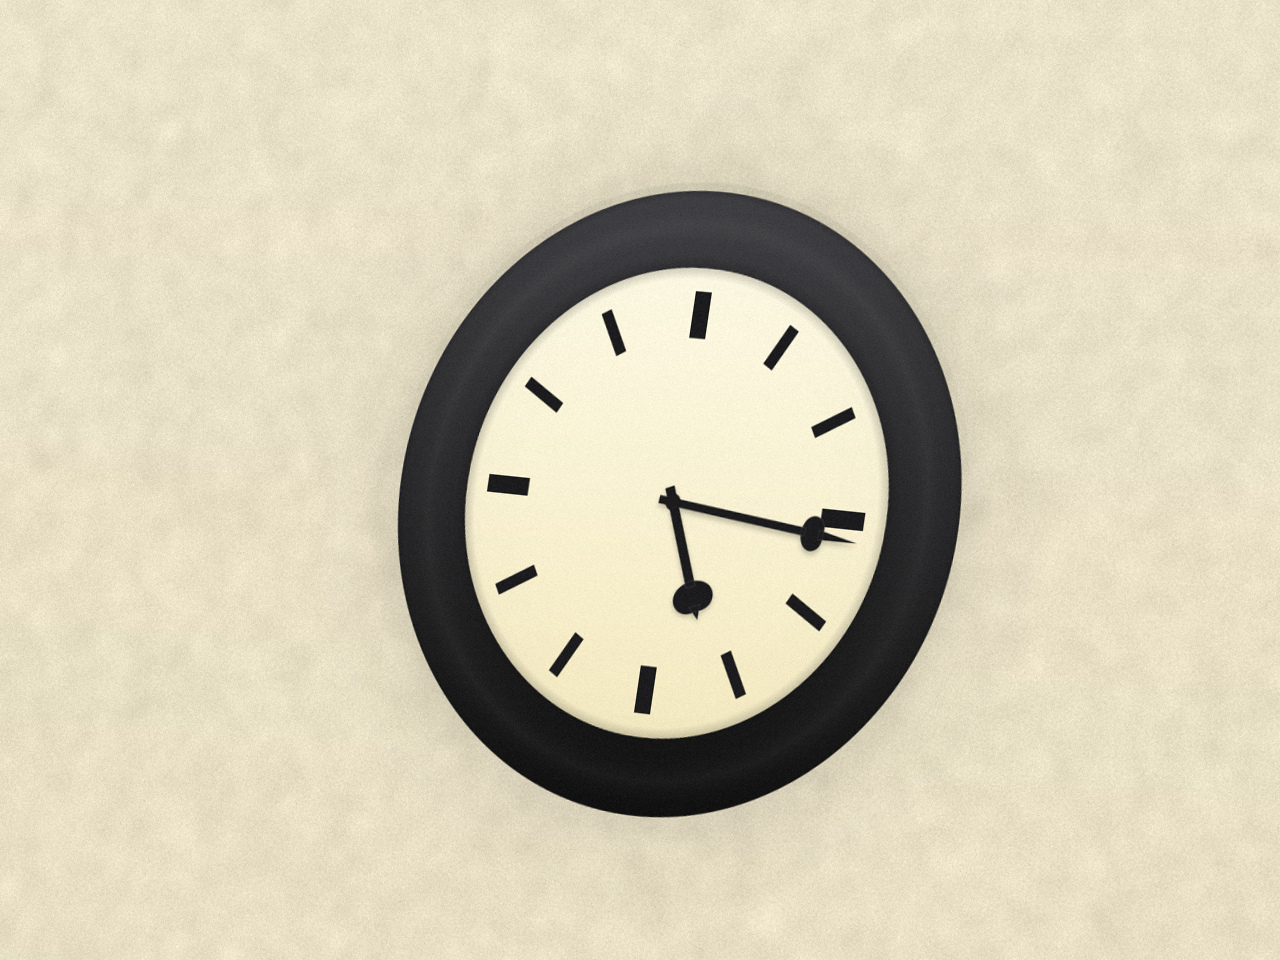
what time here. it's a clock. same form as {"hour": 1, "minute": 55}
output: {"hour": 5, "minute": 16}
